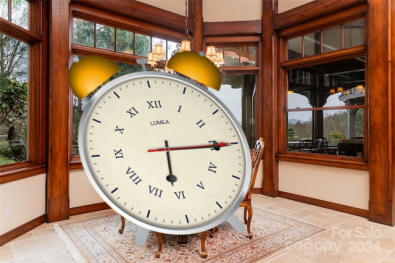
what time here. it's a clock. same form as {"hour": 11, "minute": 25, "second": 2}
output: {"hour": 6, "minute": 15, "second": 15}
